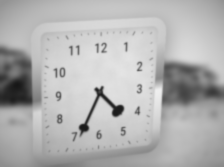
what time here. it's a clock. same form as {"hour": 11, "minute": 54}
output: {"hour": 4, "minute": 34}
